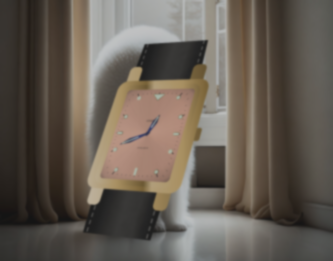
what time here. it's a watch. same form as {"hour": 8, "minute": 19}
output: {"hour": 12, "minute": 41}
